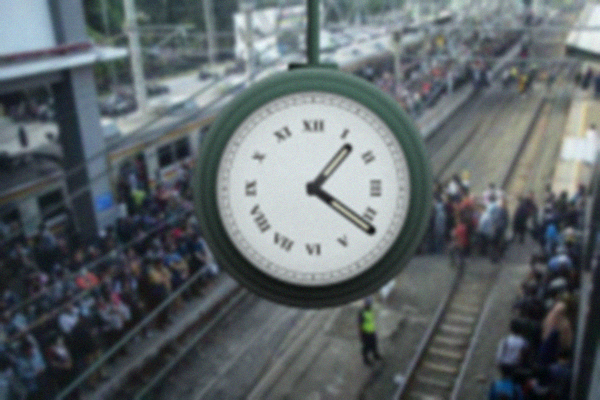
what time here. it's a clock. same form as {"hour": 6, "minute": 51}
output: {"hour": 1, "minute": 21}
